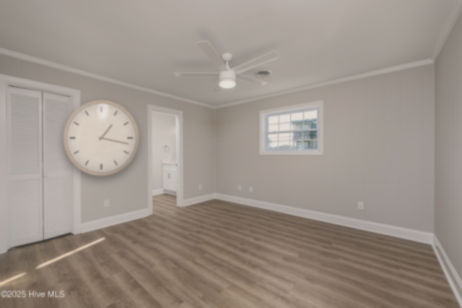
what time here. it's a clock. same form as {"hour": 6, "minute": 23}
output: {"hour": 1, "minute": 17}
